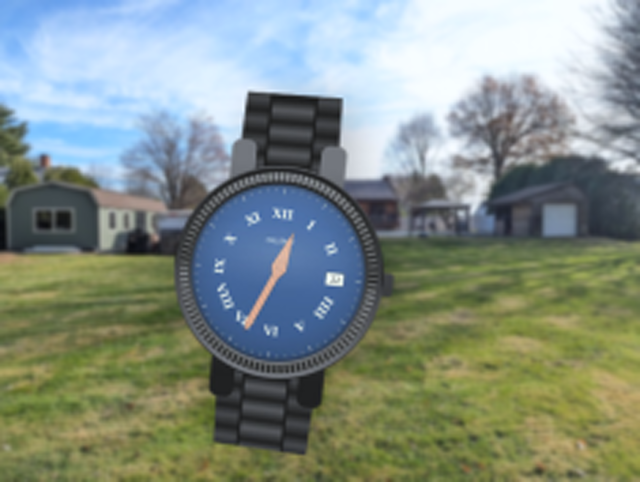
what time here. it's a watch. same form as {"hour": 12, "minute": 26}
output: {"hour": 12, "minute": 34}
